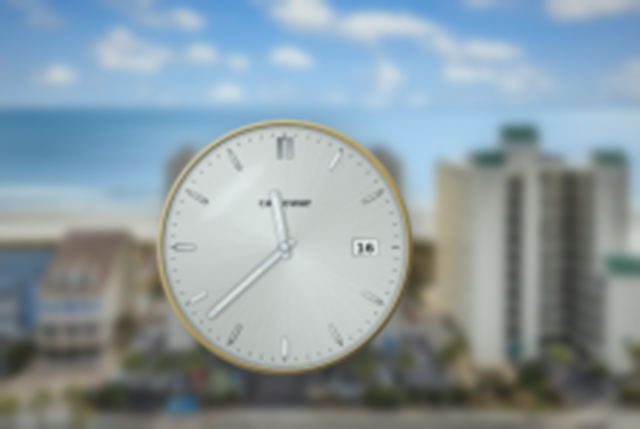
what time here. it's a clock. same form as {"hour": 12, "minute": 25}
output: {"hour": 11, "minute": 38}
